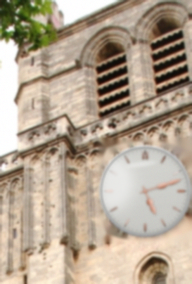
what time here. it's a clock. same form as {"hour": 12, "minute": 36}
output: {"hour": 5, "minute": 12}
